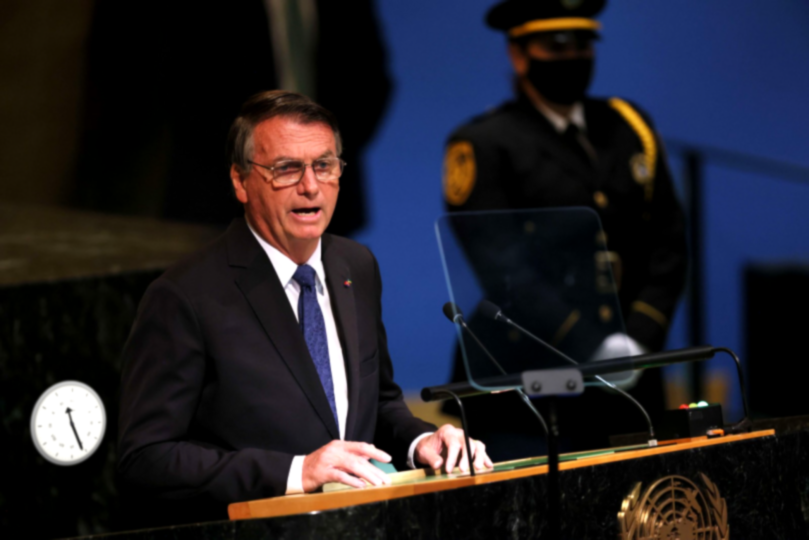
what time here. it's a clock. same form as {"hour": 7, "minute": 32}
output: {"hour": 11, "minute": 26}
